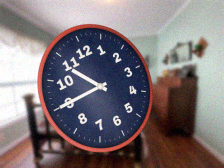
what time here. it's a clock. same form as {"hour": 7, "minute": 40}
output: {"hour": 10, "minute": 45}
